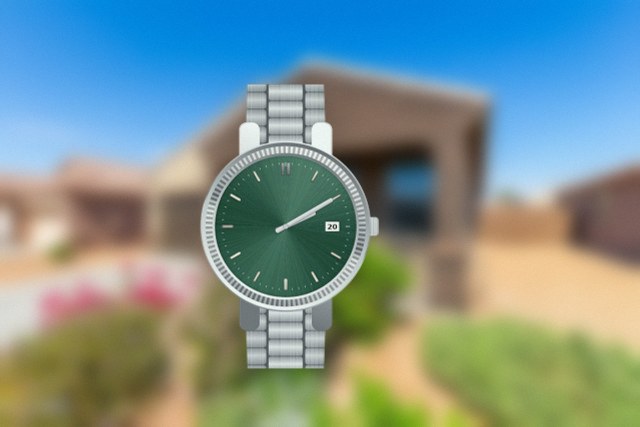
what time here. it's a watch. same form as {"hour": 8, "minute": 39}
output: {"hour": 2, "minute": 10}
